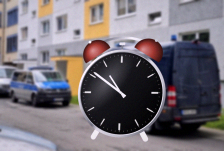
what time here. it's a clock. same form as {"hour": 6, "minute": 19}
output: {"hour": 10, "minute": 51}
